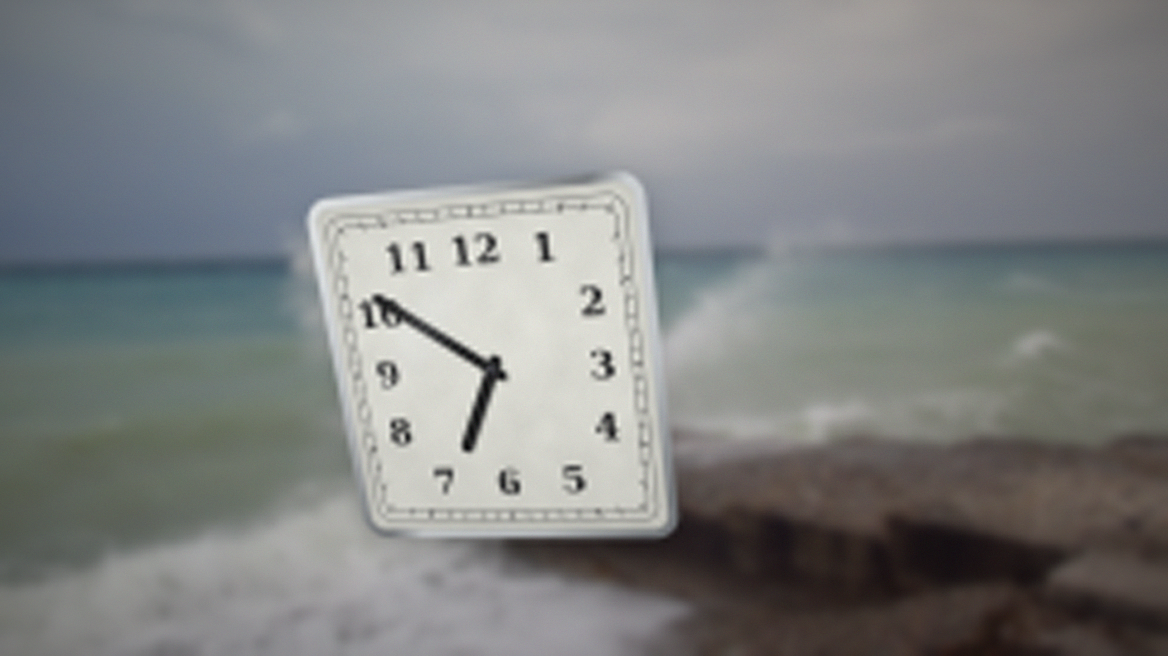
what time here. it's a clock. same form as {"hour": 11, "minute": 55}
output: {"hour": 6, "minute": 51}
